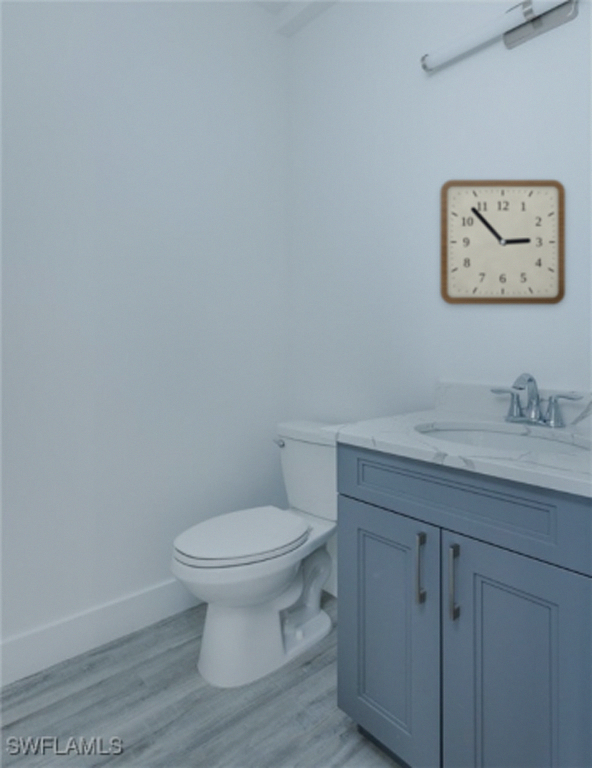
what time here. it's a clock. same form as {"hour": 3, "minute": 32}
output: {"hour": 2, "minute": 53}
